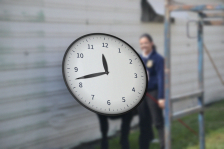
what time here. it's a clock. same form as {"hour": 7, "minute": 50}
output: {"hour": 11, "minute": 42}
